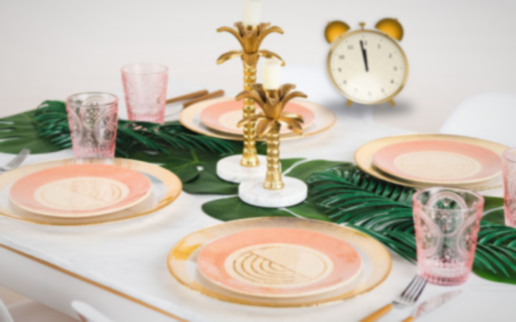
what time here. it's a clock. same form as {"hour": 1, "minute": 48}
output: {"hour": 11, "minute": 59}
